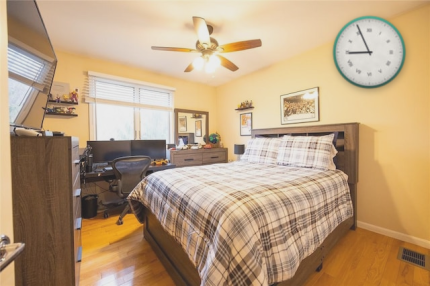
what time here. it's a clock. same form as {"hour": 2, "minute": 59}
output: {"hour": 8, "minute": 56}
